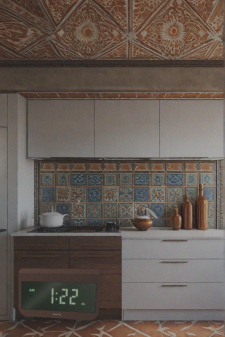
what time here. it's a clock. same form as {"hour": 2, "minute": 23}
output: {"hour": 1, "minute": 22}
